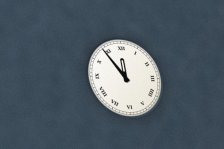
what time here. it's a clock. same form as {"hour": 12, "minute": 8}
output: {"hour": 11, "minute": 54}
